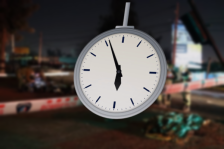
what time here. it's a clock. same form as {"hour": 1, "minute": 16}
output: {"hour": 5, "minute": 56}
